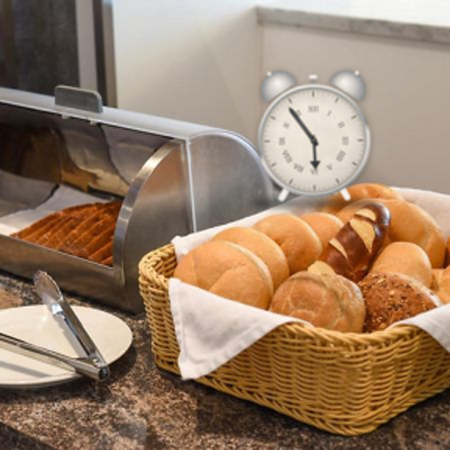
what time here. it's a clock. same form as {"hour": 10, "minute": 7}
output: {"hour": 5, "minute": 54}
